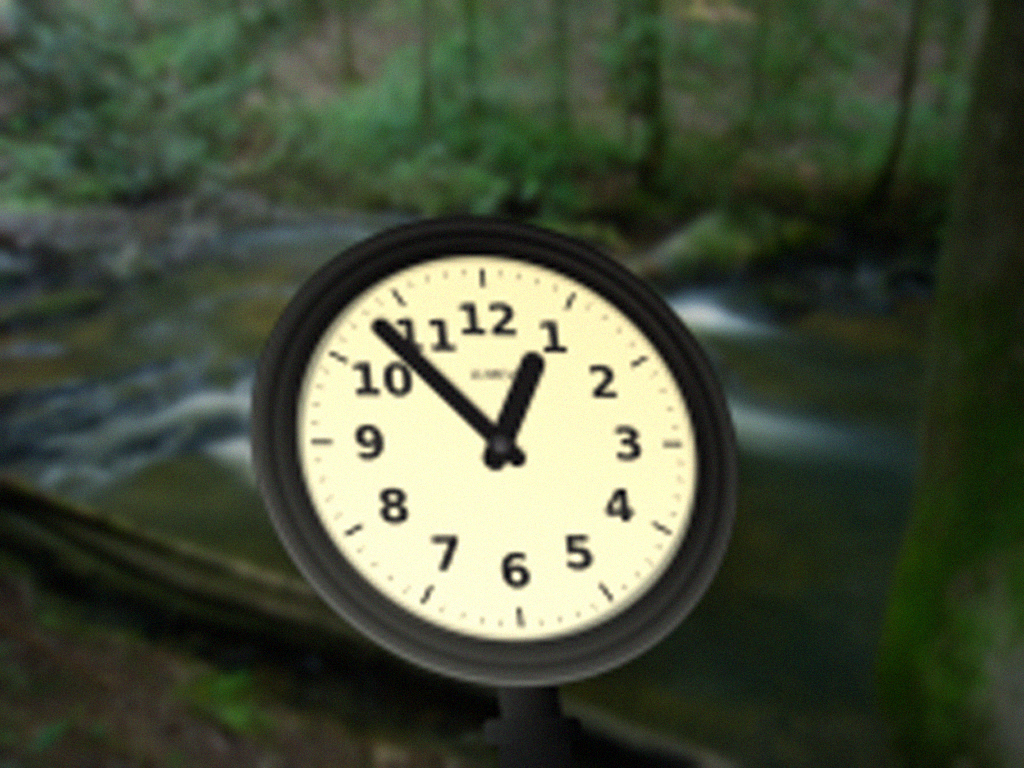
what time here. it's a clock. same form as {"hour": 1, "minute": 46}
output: {"hour": 12, "minute": 53}
